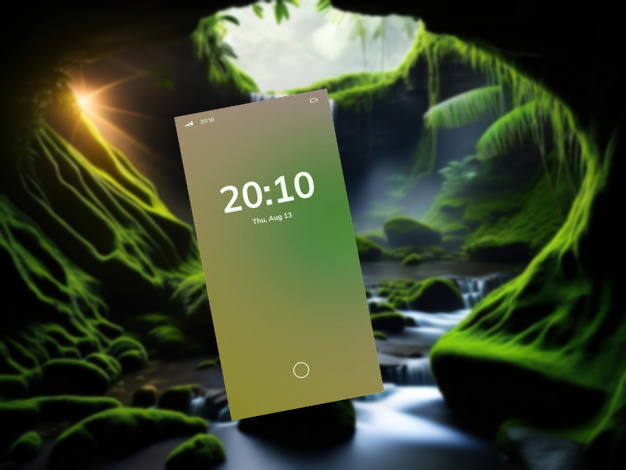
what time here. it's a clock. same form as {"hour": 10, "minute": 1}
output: {"hour": 20, "minute": 10}
